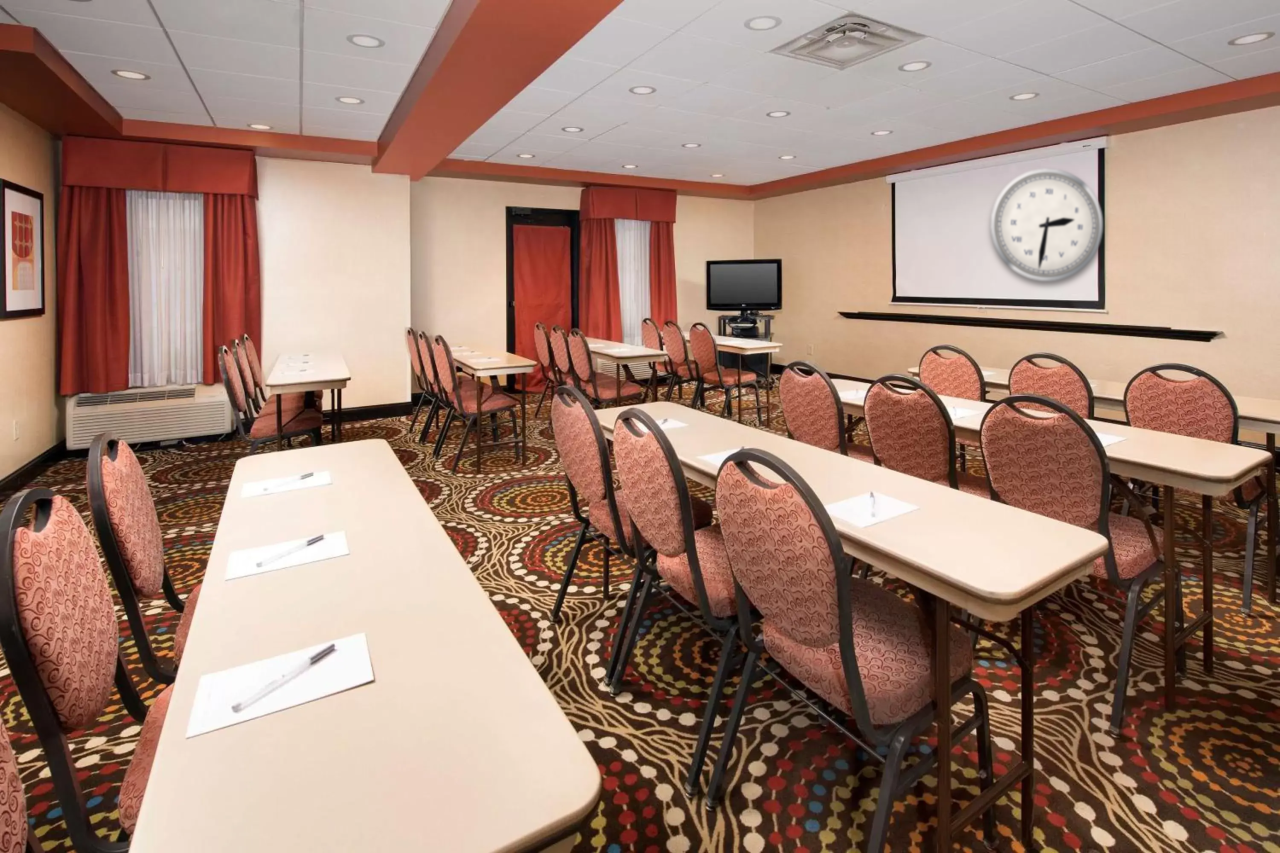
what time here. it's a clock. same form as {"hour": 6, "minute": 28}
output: {"hour": 2, "minute": 31}
